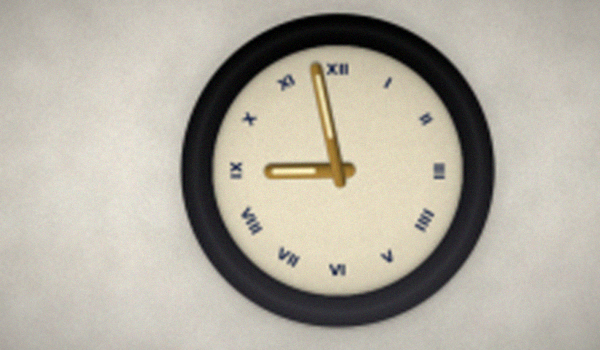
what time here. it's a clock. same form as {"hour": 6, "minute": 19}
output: {"hour": 8, "minute": 58}
